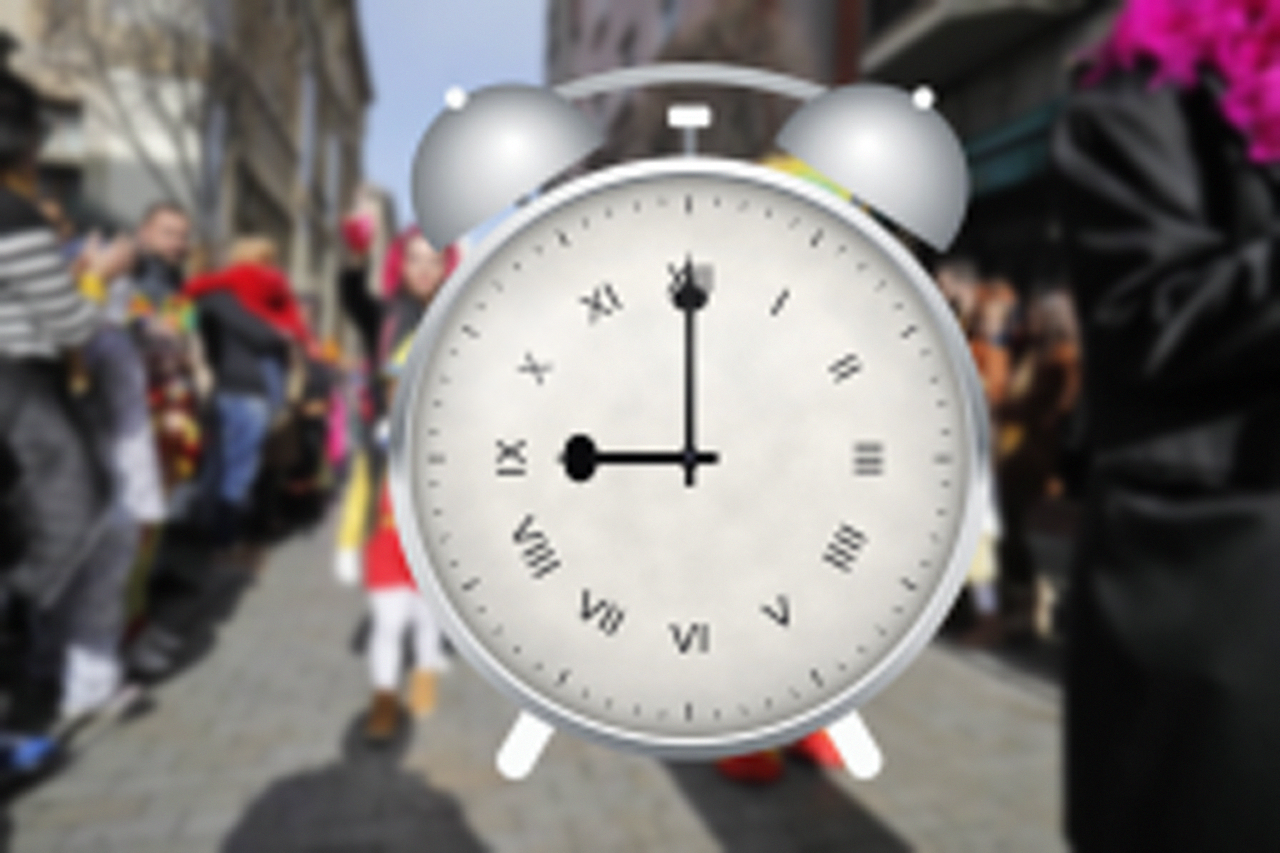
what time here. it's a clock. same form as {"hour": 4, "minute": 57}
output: {"hour": 9, "minute": 0}
